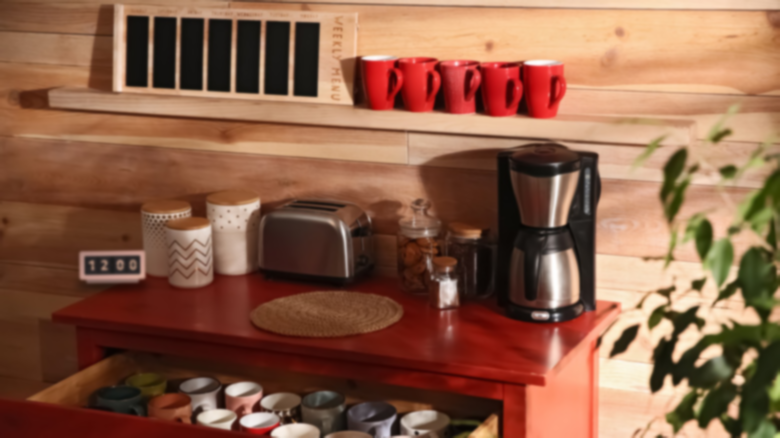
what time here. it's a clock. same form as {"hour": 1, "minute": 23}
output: {"hour": 12, "minute": 0}
